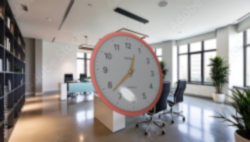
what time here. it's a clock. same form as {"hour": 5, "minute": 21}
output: {"hour": 12, "minute": 38}
